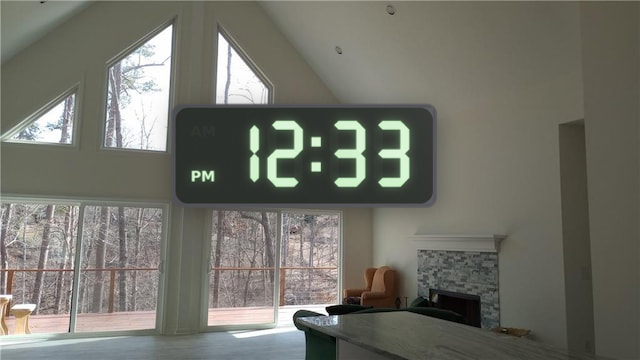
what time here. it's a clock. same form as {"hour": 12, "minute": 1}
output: {"hour": 12, "minute": 33}
